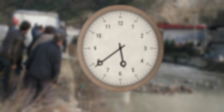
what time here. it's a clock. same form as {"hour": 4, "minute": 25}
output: {"hour": 5, "minute": 39}
